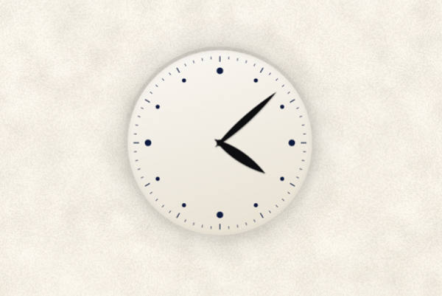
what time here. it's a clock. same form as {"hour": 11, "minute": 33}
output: {"hour": 4, "minute": 8}
